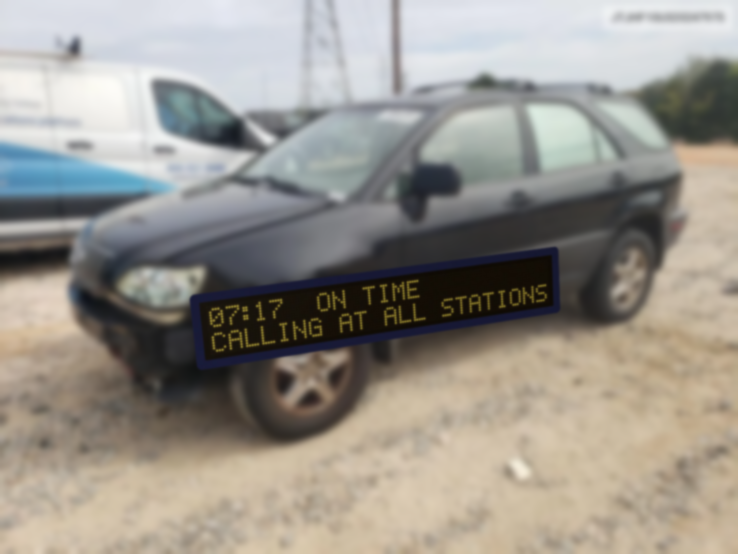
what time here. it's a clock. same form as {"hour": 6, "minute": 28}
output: {"hour": 7, "minute": 17}
